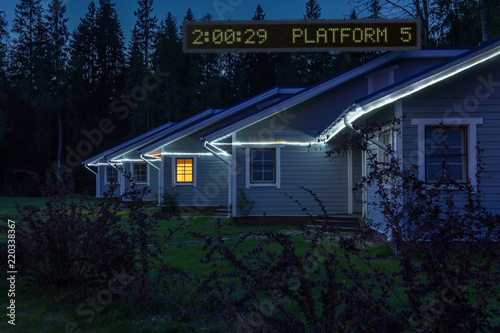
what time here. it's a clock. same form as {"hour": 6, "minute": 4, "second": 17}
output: {"hour": 2, "minute": 0, "second": 29}
